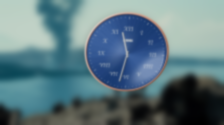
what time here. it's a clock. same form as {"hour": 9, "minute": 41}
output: {"hour": 11, "minute": 32}
